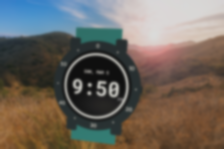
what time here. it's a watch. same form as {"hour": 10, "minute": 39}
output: {"hour": 9, "minute": 50}
